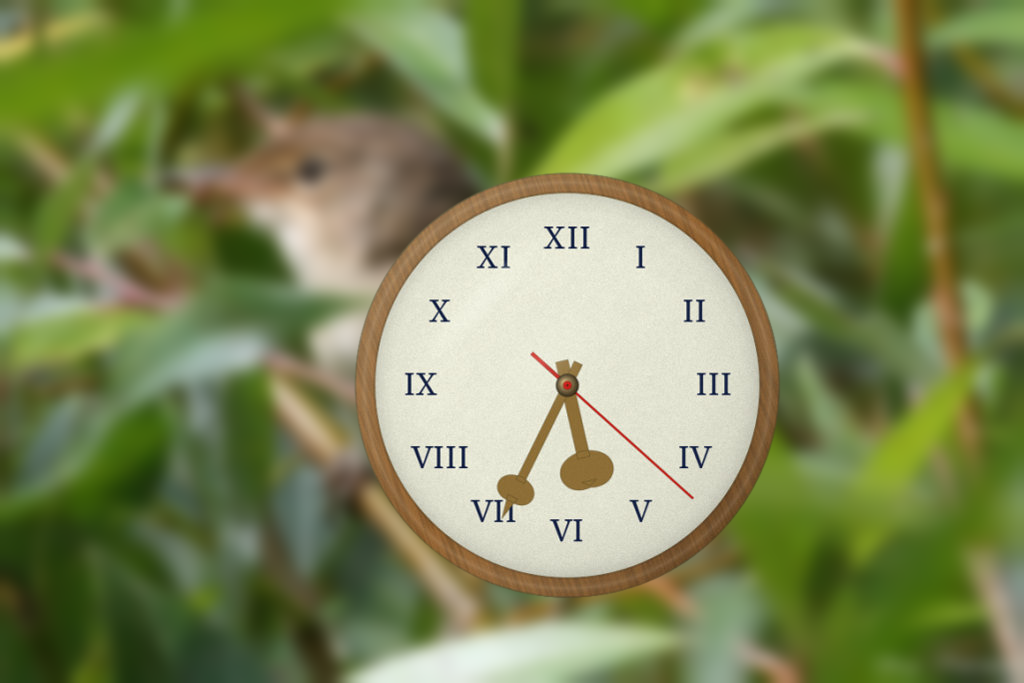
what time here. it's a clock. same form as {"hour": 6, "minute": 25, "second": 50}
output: {"hour": 5, "minute": 34, "second": 22}
